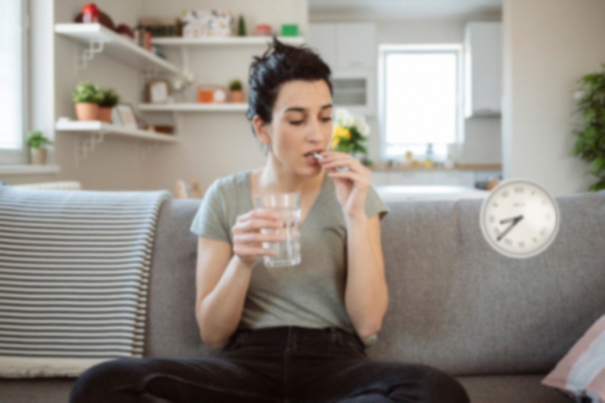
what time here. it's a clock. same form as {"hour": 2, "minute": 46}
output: {"hour": 8, "minute": 38}
